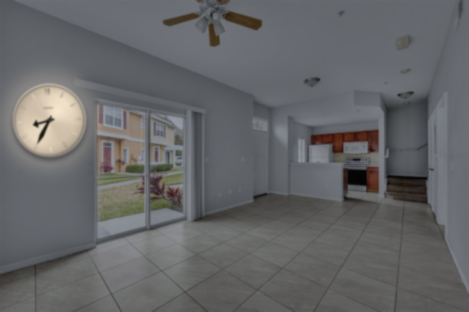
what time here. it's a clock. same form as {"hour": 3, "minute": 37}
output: {"hour": 8, "minute": 35}
